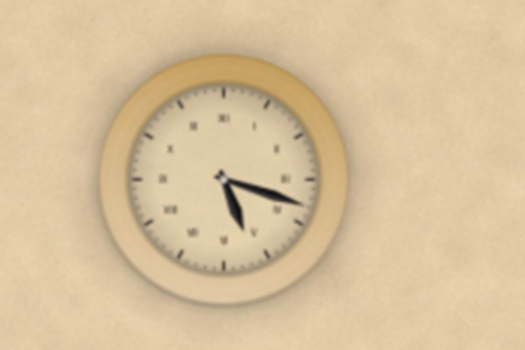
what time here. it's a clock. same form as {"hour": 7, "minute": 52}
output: {"hour": 5, "minute": 18}
